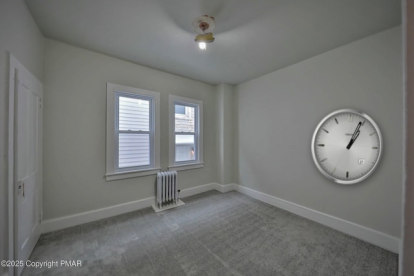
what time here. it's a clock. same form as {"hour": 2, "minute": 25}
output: {"hour": 1, "minute": 4}
